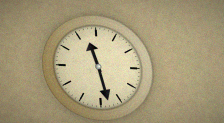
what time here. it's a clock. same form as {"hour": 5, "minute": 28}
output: {"hour": 11, "minute": 28}
